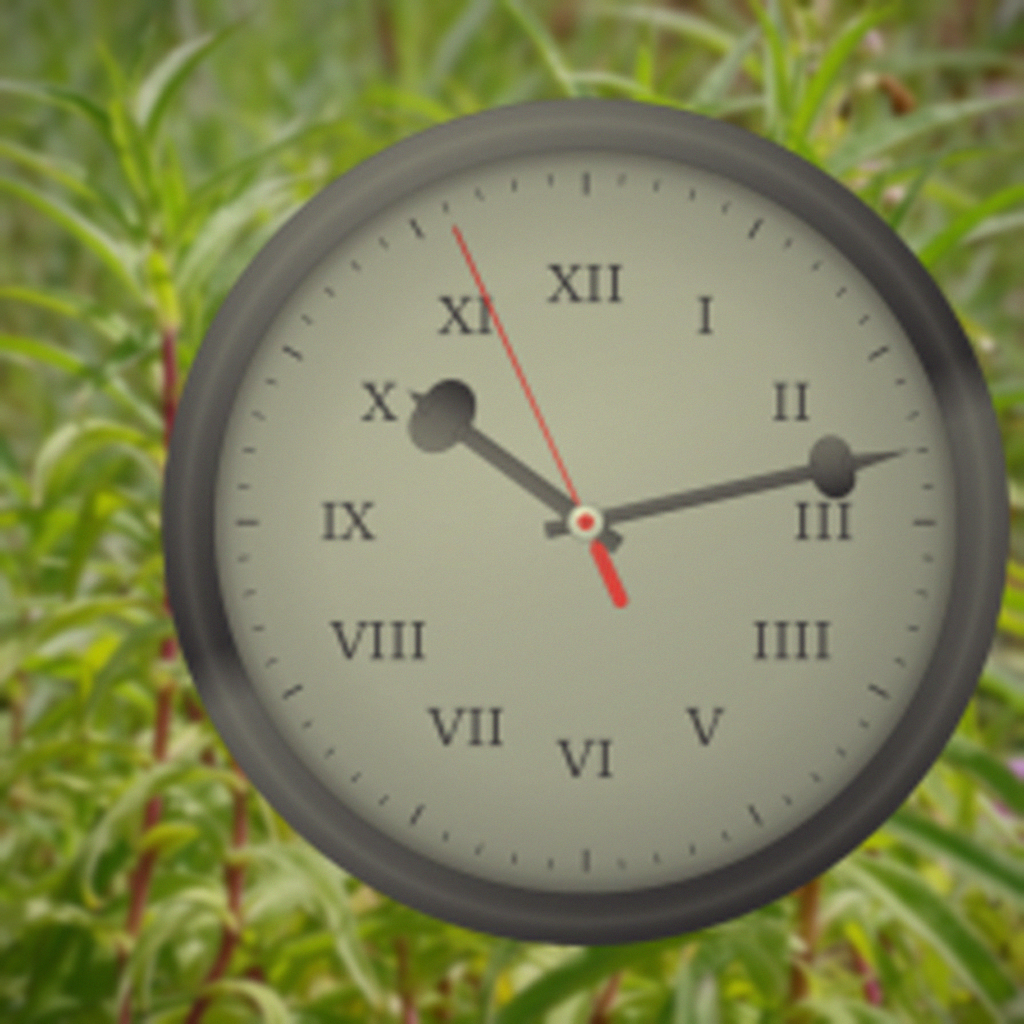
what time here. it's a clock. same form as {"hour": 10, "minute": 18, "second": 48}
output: {"hour": 10, "minute": 12, "second": 56}
